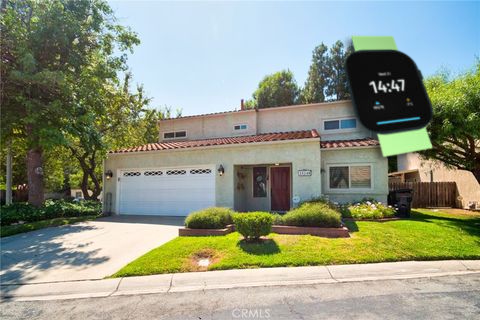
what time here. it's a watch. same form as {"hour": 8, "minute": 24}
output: {"hour": 14, "minute": 47}
